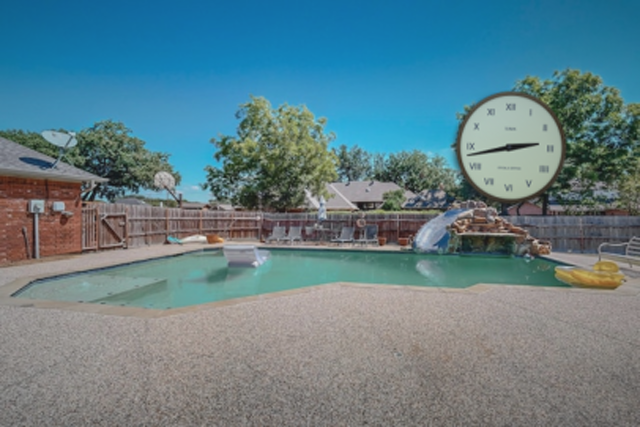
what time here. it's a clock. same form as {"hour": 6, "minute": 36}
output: {"hour": 2, "minute": 43}
